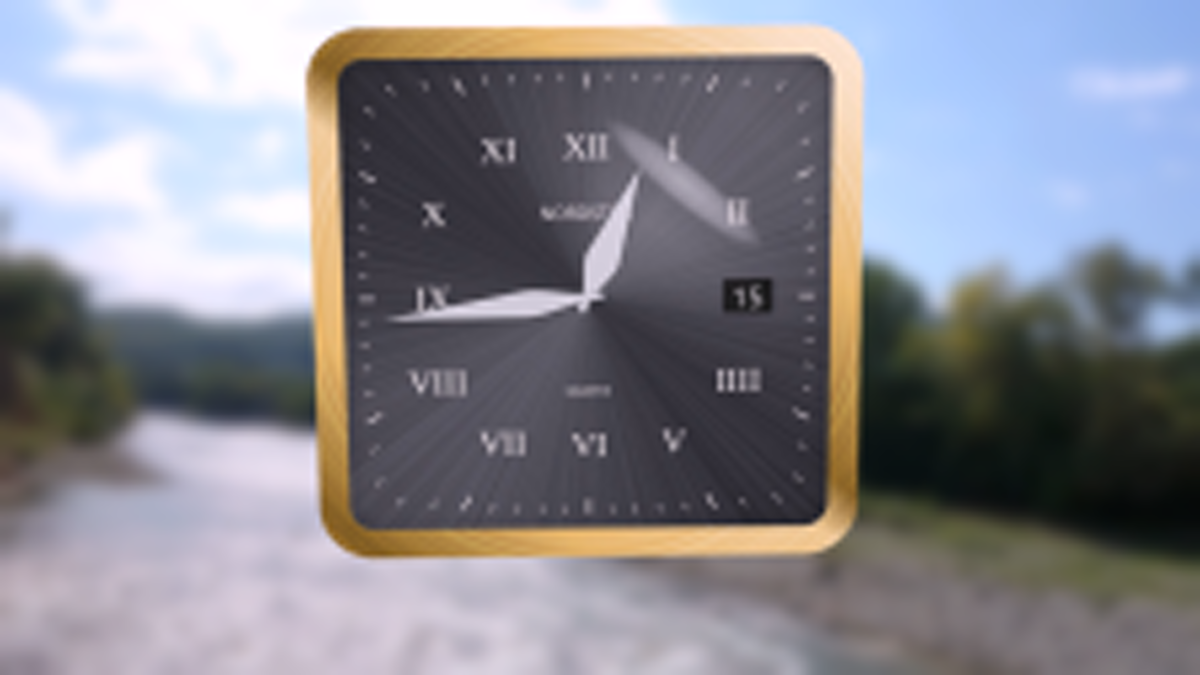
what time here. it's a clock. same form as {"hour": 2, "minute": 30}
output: {"hour": 12, "minute": 44}
